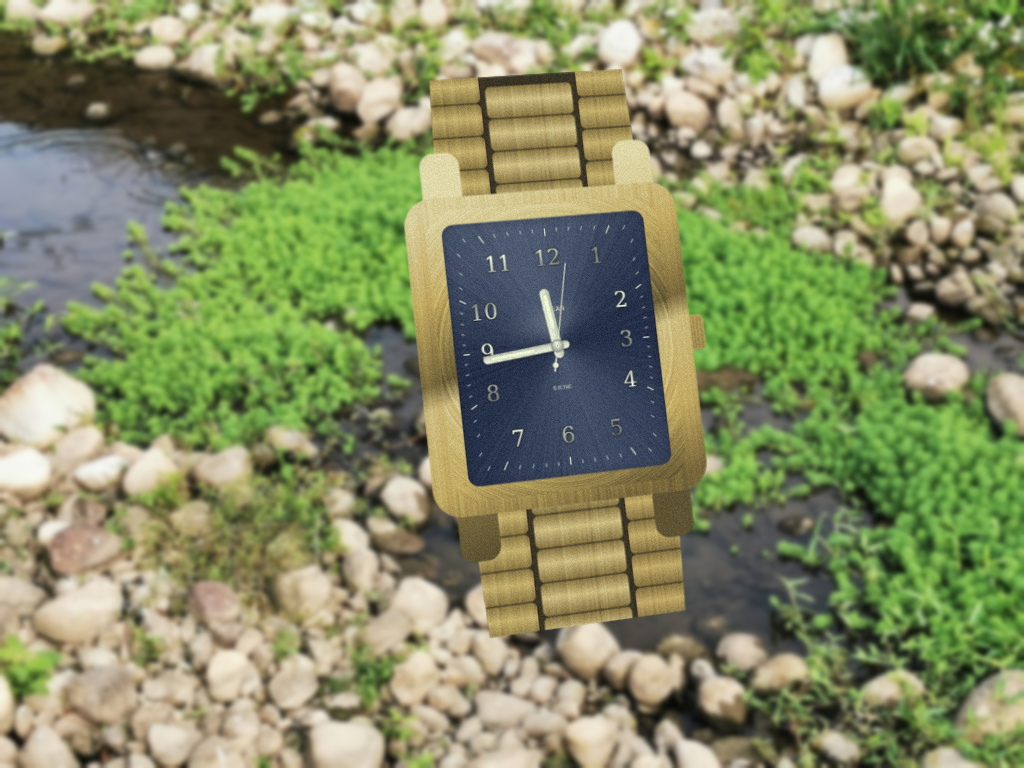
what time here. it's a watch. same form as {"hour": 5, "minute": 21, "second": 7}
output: {"hour": 11, "minute": 44, "second": 2}
